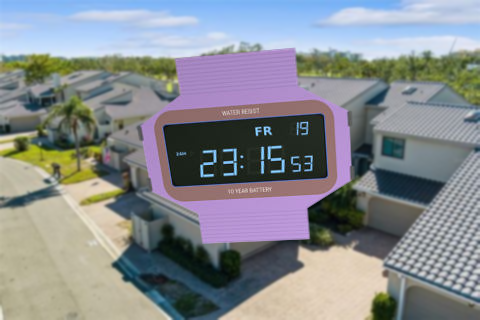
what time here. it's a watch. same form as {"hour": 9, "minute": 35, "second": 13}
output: {"hour": 23, "minute": 15, "second": 53}
